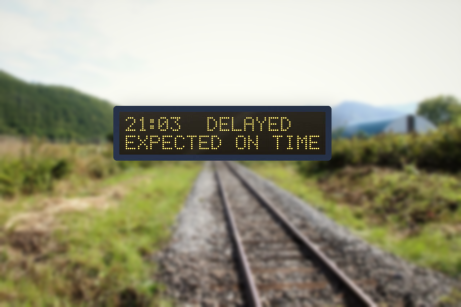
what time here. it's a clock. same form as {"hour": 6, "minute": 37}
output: {"hour": 21, "minute": 3}
